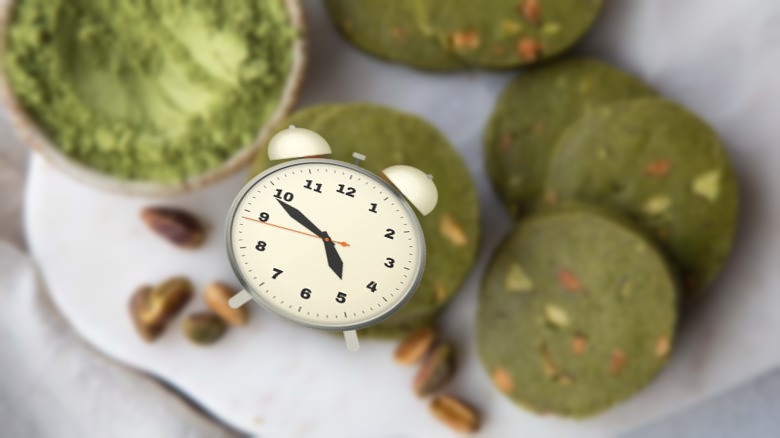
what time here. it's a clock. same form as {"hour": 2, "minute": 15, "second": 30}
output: {"hour": 4, "minute": 48, "second": 44}
